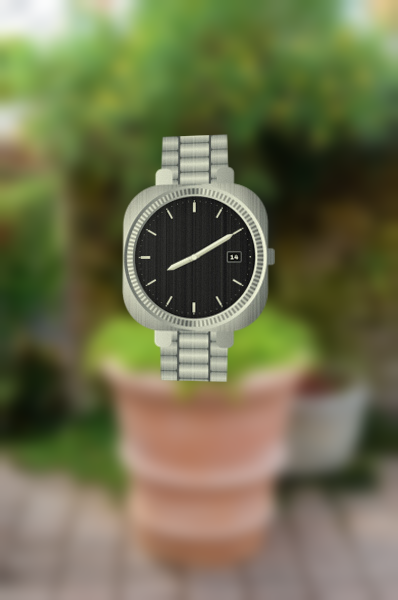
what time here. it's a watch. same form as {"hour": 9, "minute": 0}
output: {"hour": 8, "minute": 10}
